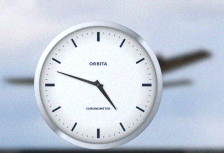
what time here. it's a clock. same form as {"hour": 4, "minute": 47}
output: {"hour": 4, "minute": 48}
